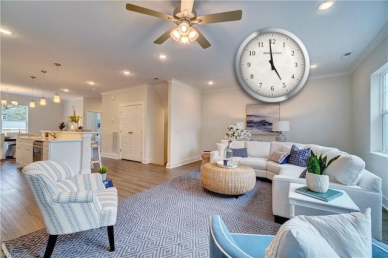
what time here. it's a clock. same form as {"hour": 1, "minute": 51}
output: {"hour": 4, "minute": 59}
